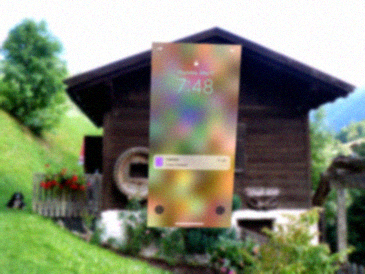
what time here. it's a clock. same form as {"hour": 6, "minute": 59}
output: {"hour": 7, "minute": 48}
